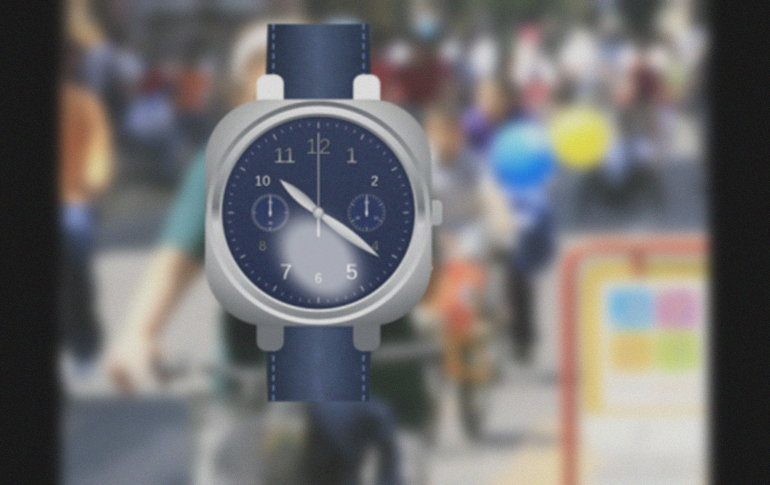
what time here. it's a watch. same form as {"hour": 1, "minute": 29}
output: {"hour": 10, "minute": 21}
